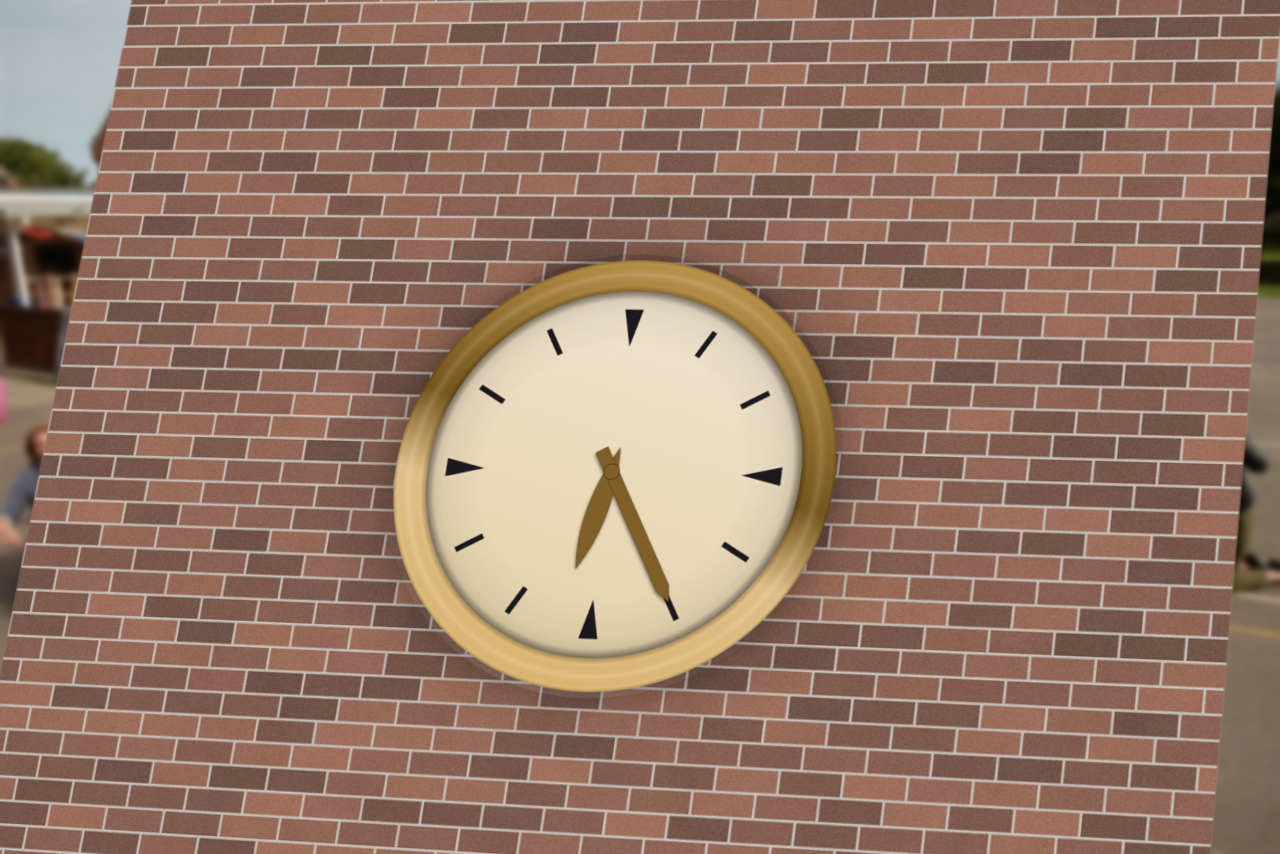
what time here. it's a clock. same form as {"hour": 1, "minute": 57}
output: {"hour": 6, "minute": 25}
